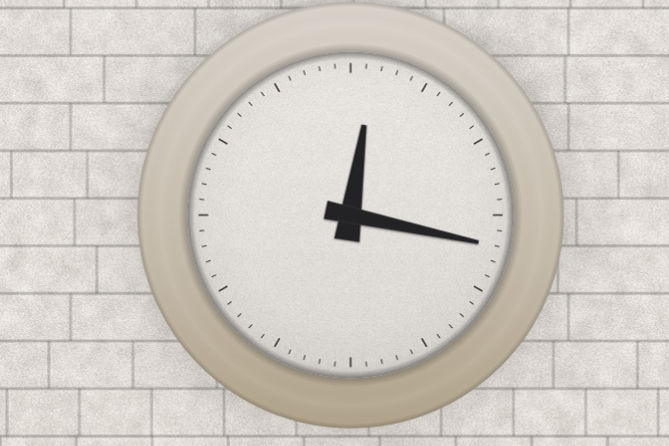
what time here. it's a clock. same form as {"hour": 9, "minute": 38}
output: {"hour": 12, "minute": 17}
